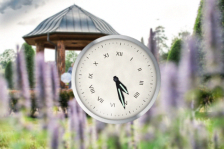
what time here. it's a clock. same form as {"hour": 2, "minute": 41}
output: {"hour": 4, "minute": 26}
